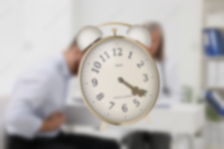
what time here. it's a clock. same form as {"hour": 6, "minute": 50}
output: {"hour": 4, "minute": 21}
